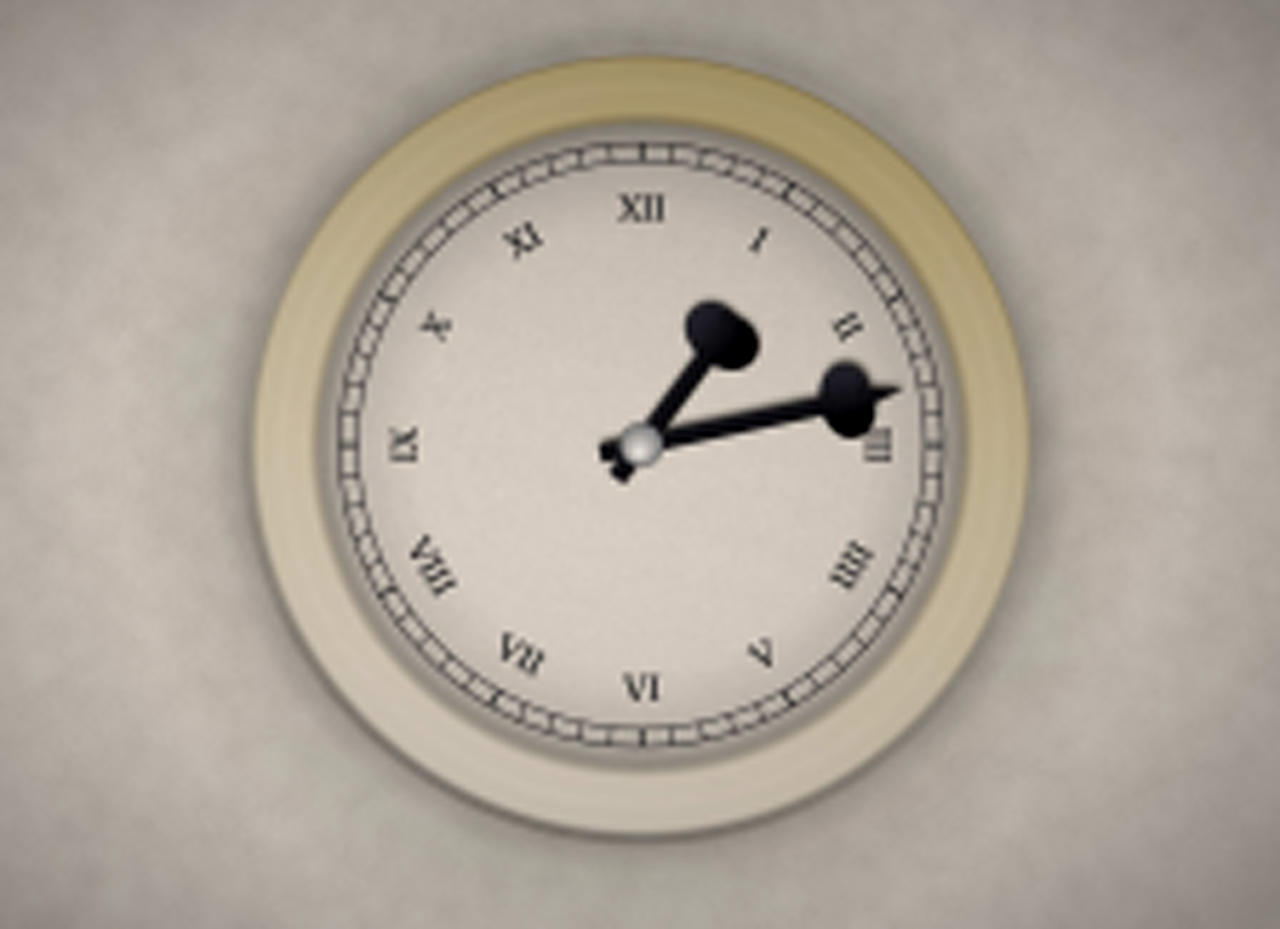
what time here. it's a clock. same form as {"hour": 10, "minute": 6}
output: {"hour": 1, "minute": 13}
